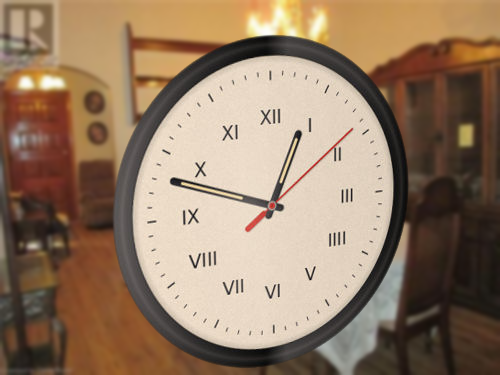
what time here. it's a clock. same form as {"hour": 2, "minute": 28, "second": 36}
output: {"hour": 12, "minute": 48, "second": 9}
